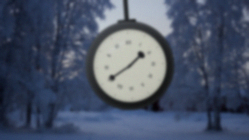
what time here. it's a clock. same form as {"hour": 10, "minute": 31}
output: {"hour": 1, "minute": 40}
